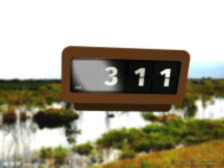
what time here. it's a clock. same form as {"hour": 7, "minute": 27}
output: {"hour": 3, "minute": 11}
